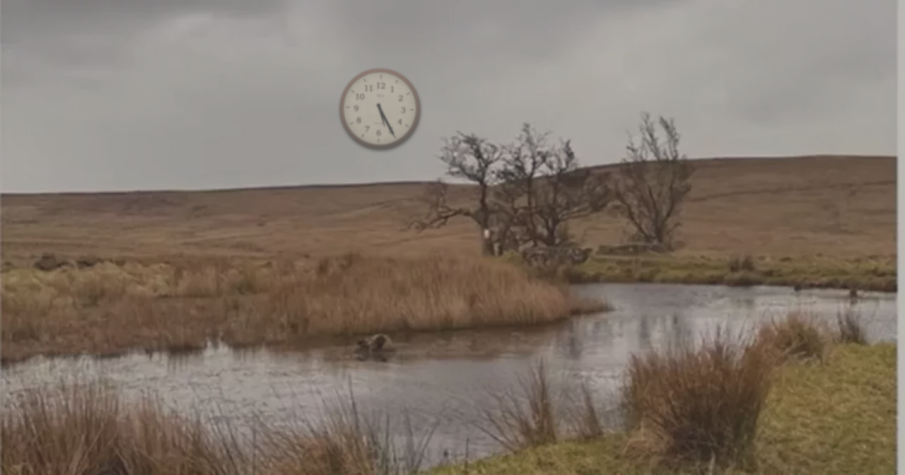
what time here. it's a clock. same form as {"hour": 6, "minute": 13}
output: {"hour": 5, "minute": 25}
